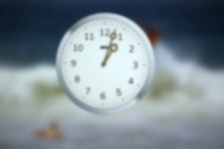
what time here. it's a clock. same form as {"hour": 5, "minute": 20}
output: {"hour": 1, "minute": 3}
